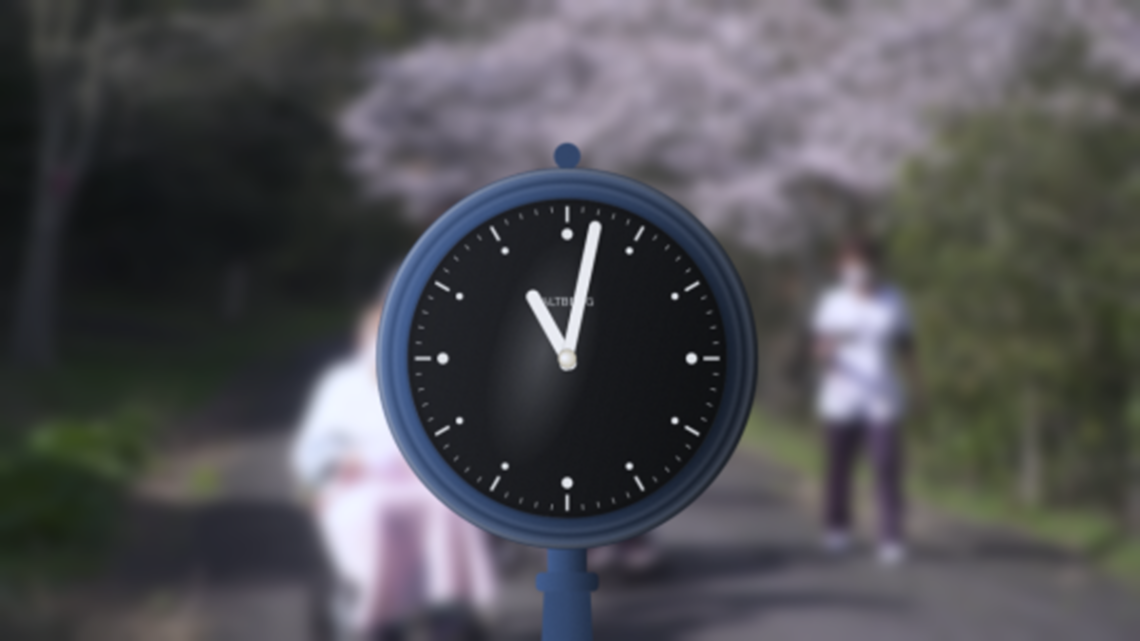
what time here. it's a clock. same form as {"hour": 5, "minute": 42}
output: {"hour": 11, "minute": 2}
